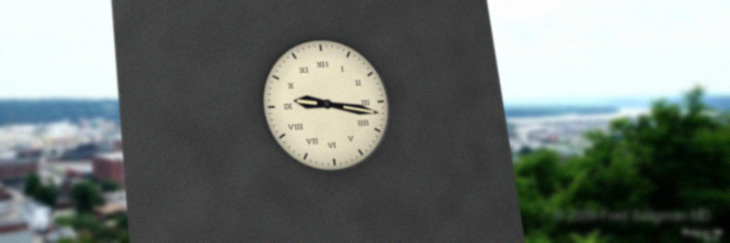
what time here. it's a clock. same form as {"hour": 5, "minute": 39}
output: {"hour": 9, "minute": 17}
